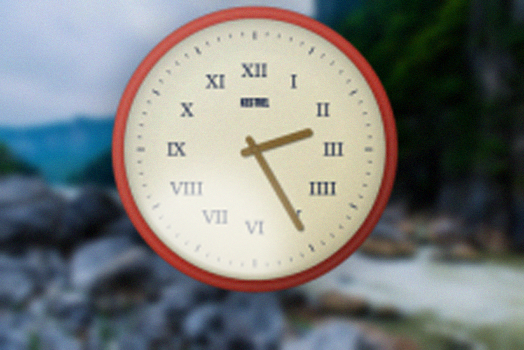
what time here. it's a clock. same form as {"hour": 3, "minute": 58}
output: {"hour": 2, "minute": 25}
